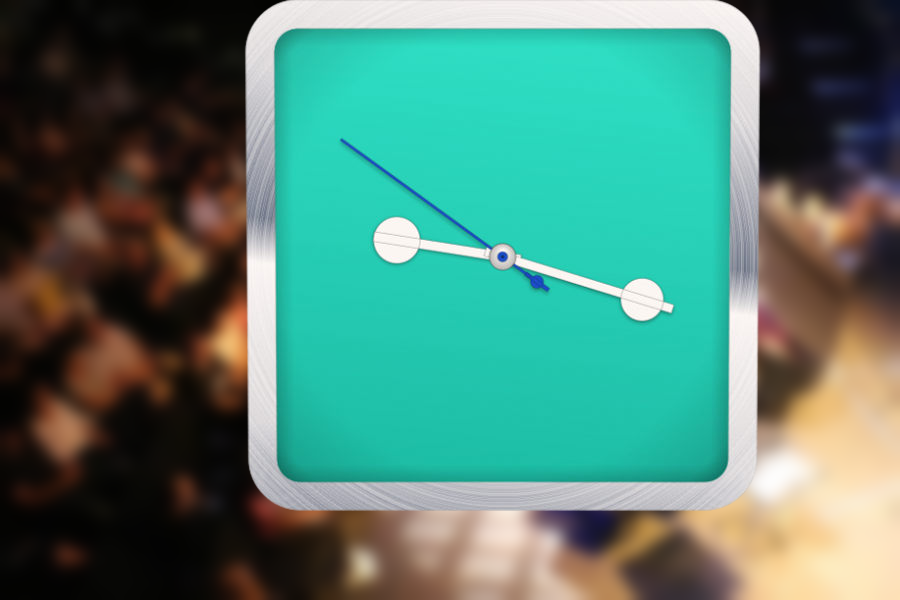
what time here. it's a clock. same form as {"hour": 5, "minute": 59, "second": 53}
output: {"hour": 9, "minute": 17, "second": 51}
